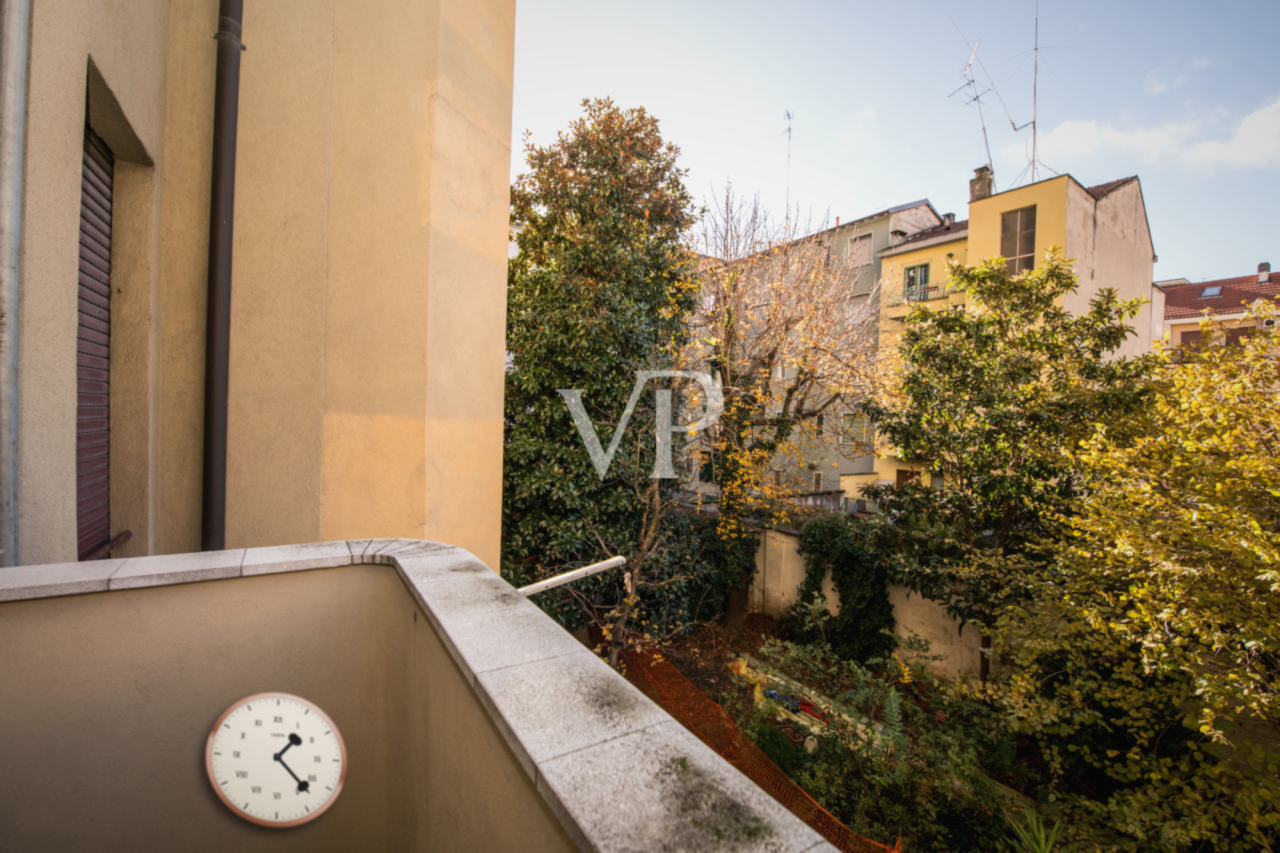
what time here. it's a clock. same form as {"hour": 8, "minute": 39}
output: {"hour": 1, "minute": 23}
